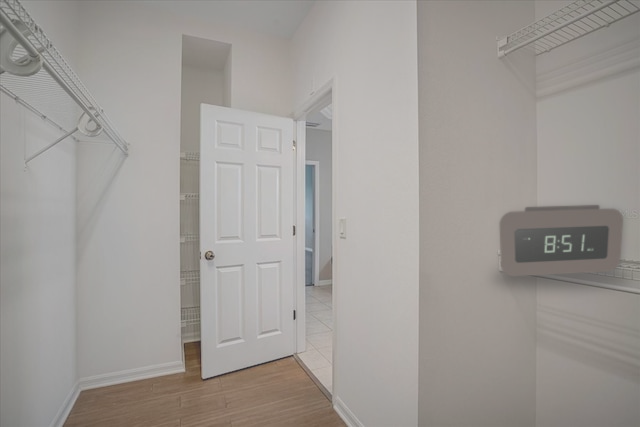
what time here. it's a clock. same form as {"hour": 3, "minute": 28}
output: {"hour": 8, "minute": 51}
